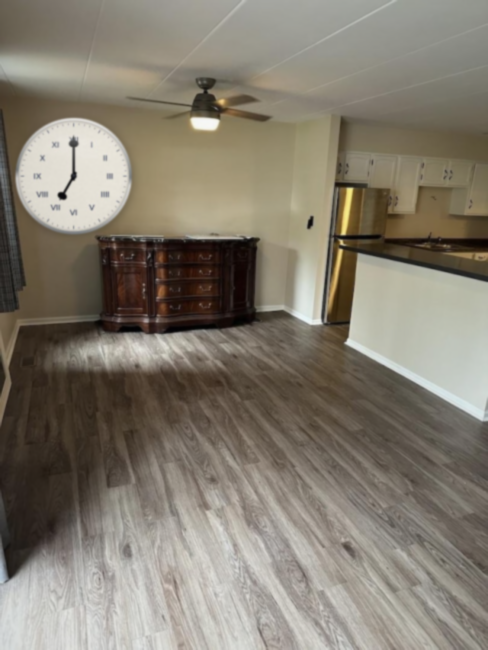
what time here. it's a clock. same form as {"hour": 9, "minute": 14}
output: {"hour": 7, "minute": 0}
